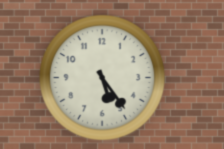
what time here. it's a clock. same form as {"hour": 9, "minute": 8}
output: {"hour": 5, "minute": 24}
